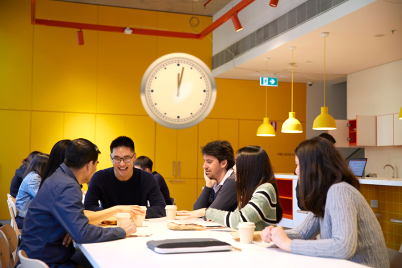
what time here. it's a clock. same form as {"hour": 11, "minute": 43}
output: {"hour": 12, "minute": 2}
